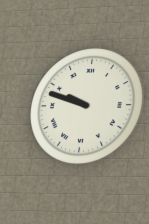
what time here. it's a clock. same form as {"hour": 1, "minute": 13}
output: {"hour": 9, "minute": 48}
